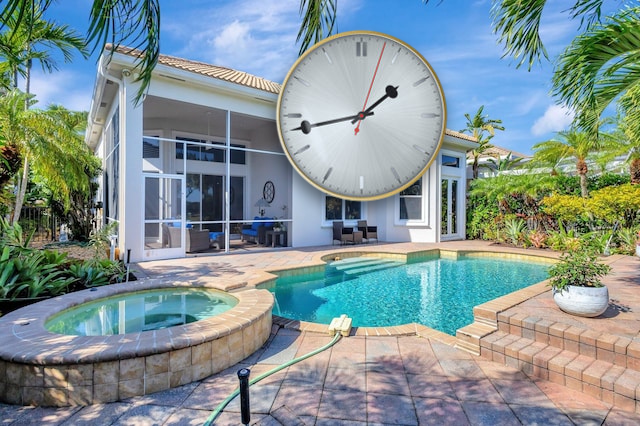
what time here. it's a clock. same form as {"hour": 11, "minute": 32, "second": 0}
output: {"hour": 1, "minute": 43, "second": 3}
